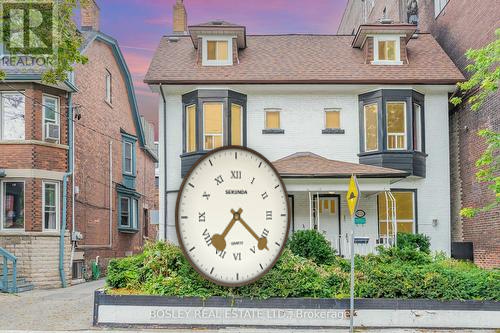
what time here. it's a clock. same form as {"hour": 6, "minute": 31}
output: {"hour": 7, "minute": 22}
